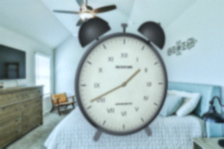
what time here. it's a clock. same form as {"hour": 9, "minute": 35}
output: {"hour": 1, "minute": 41}
